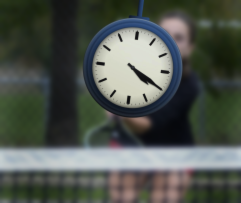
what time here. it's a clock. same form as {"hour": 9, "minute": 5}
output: {"hour": 4, "minute": 20}
